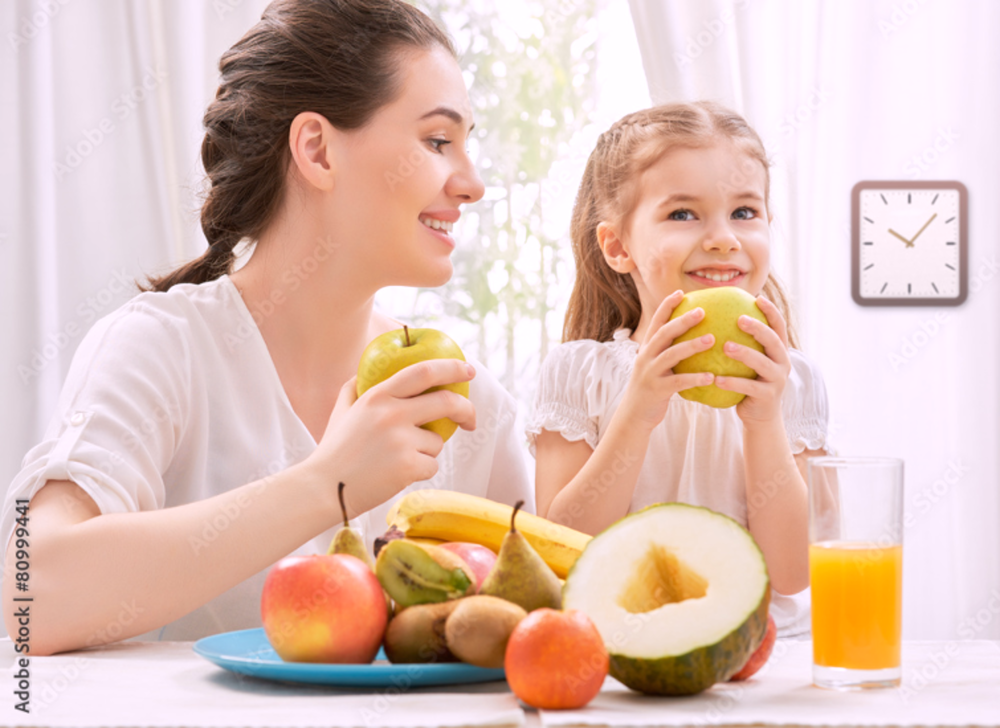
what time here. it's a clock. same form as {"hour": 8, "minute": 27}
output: {"hour": 10, "minute": 7}
